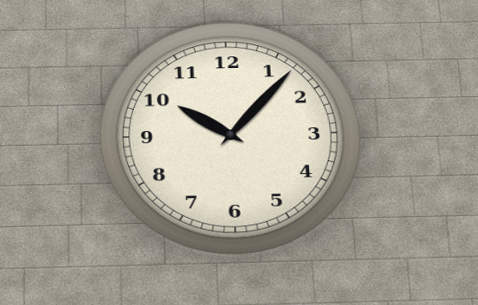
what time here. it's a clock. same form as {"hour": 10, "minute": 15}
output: {"hour": 10, "minute": 7}
